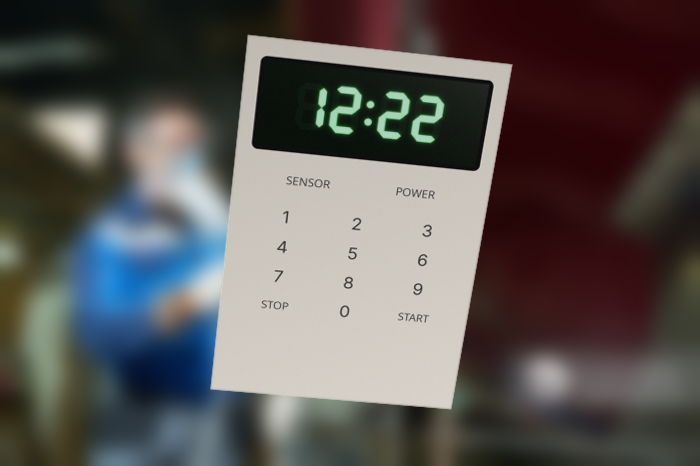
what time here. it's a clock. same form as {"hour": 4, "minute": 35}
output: {"hour": 12, "minute": 22}
